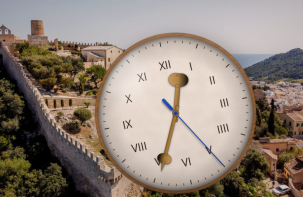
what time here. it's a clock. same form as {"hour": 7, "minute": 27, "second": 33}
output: {"hour": 12, "minute": 34, "second": 25}
